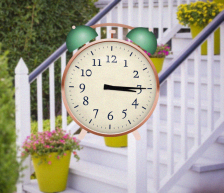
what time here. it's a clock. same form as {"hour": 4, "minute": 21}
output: {"hour": 3, "minute": 15}
